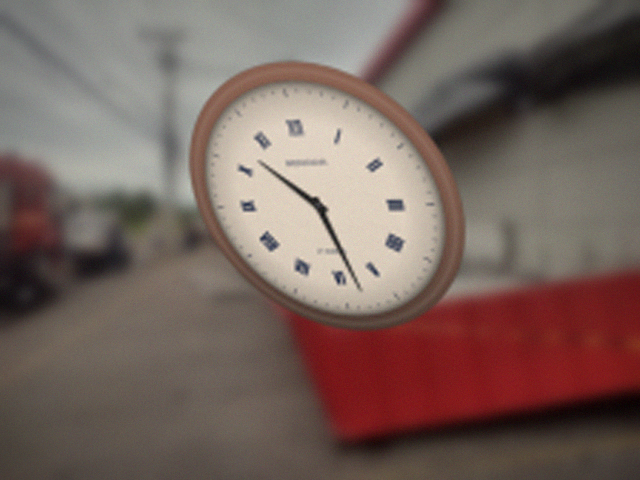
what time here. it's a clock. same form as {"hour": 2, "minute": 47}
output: {"hour": 10, "minute": 28}
